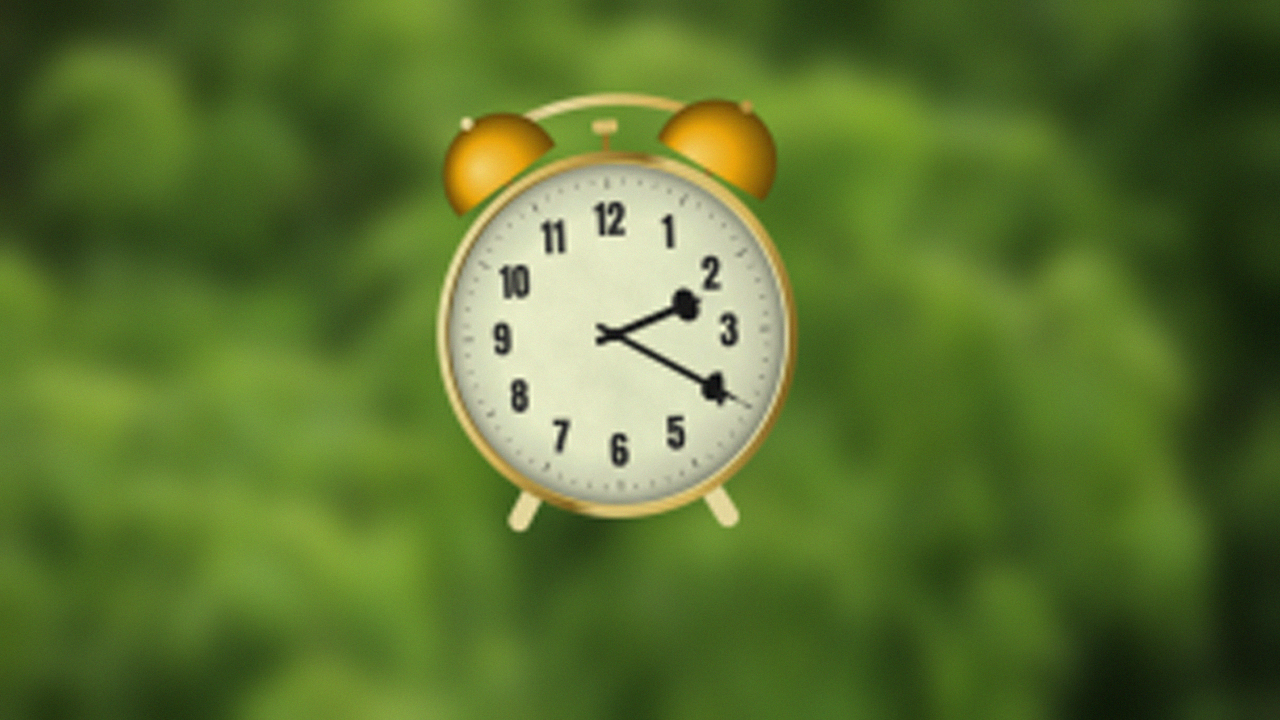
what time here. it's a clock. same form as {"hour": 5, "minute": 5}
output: {"hour": 2, "minute": 20}
